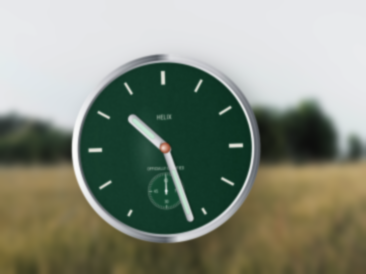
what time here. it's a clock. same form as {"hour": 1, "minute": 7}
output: {"hour": 10, "minute": 27}
